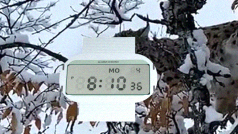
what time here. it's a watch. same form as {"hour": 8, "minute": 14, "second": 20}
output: {"hour": 8, "minute": 10, "second": 36}
